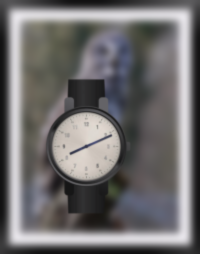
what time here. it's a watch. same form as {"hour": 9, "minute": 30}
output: {"hour": 8, "minute": 11}
